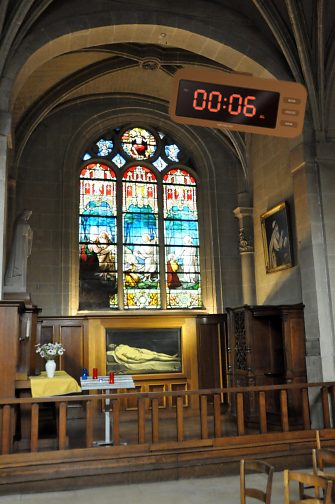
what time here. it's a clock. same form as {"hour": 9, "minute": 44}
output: {"hour": 0, "minute": 6}
